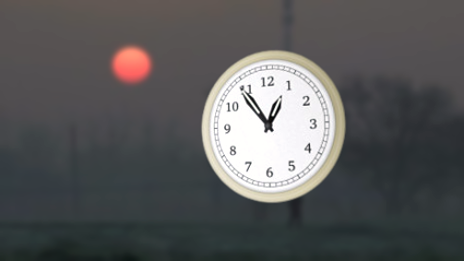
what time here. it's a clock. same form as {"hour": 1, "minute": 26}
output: {"hour": 12, "minute": 54}
